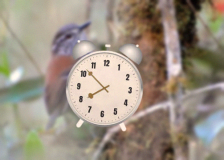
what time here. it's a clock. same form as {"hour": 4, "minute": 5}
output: {"hour": 7, "minute": 52}
